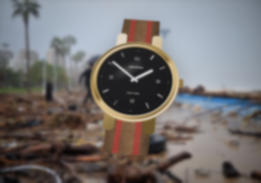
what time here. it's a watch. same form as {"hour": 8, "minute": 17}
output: {"hour": 1, "minute": 51}
